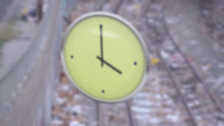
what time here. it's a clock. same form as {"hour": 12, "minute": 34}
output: {"hour": 4, "minute": 0}
